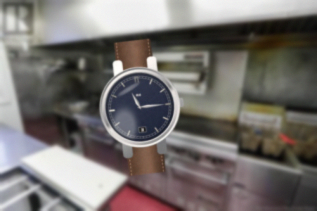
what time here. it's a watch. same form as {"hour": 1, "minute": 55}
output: {"hour": 11, "minute": 15}
